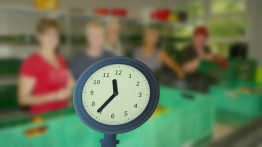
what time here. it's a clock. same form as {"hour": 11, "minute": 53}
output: {"hour": 11, "minute": 36}
